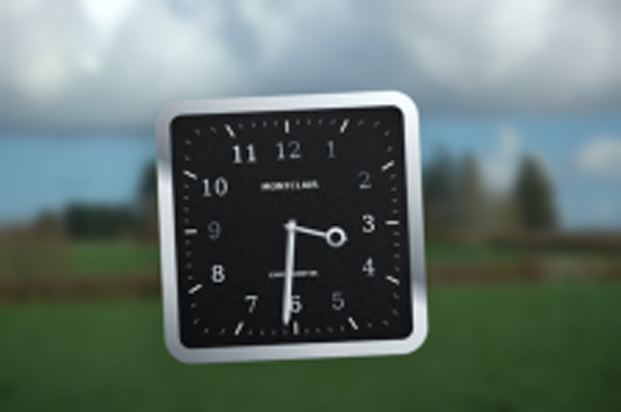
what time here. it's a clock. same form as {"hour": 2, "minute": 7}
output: {"hour": 3, "minute": 31}
